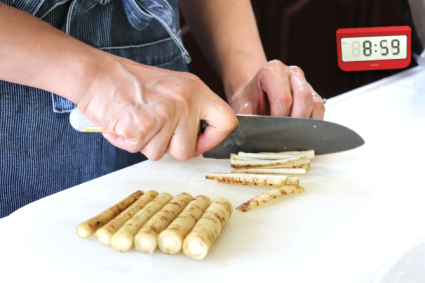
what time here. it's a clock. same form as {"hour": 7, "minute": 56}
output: {"hour": 8, "minute": 59}
